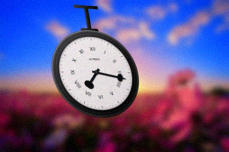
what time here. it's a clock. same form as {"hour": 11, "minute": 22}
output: {"hour": 7, "minute": 17}
